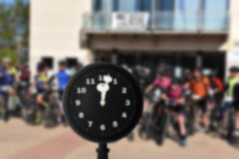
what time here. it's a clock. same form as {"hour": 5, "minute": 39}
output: {"hour": 12, "minute": 2}
